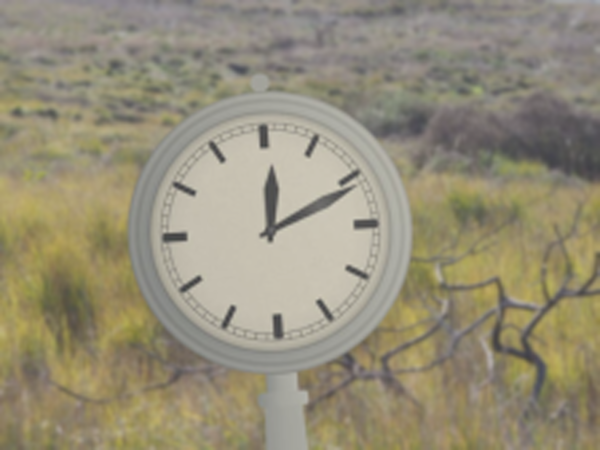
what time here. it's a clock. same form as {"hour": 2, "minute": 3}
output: {"hour": 12, "minute": 11}
